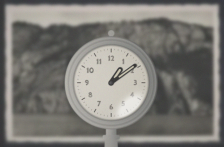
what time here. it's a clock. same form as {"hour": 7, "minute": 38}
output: {"hour": 1, "minute": 9}
